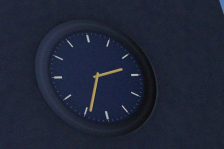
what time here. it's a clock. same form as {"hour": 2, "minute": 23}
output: {"hour": 2, "minute": 34}
